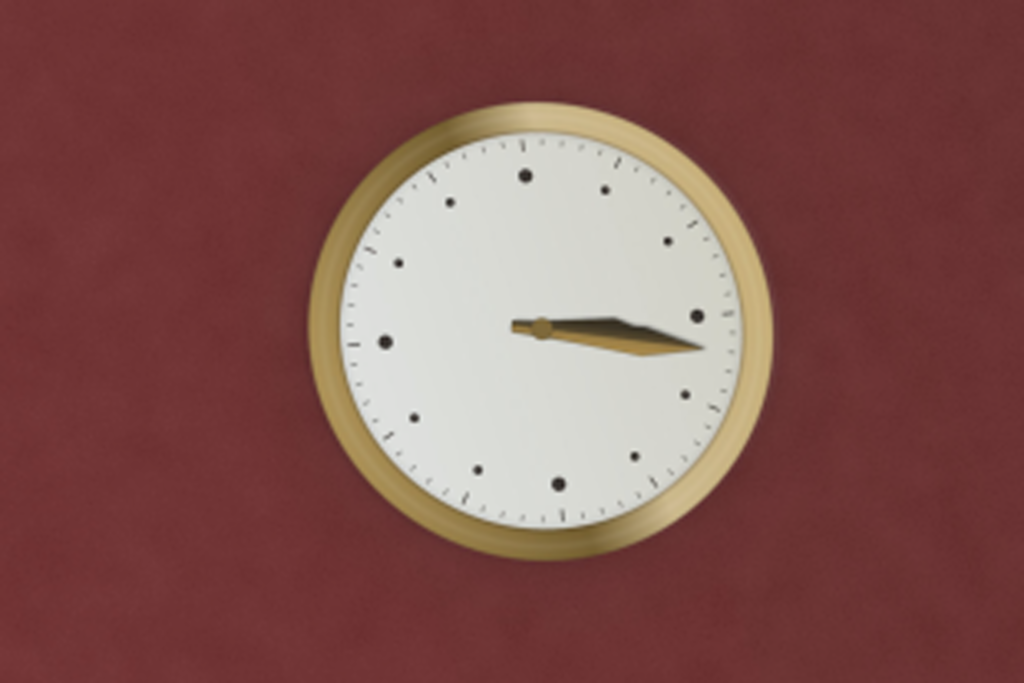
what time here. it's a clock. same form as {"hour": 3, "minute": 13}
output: {"hour": 3, "minute": 17}
